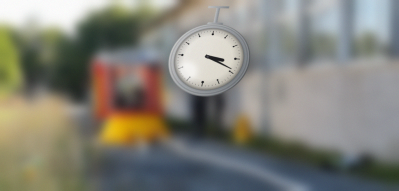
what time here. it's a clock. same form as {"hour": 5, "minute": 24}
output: {"hour": 3, "minute": 19}
